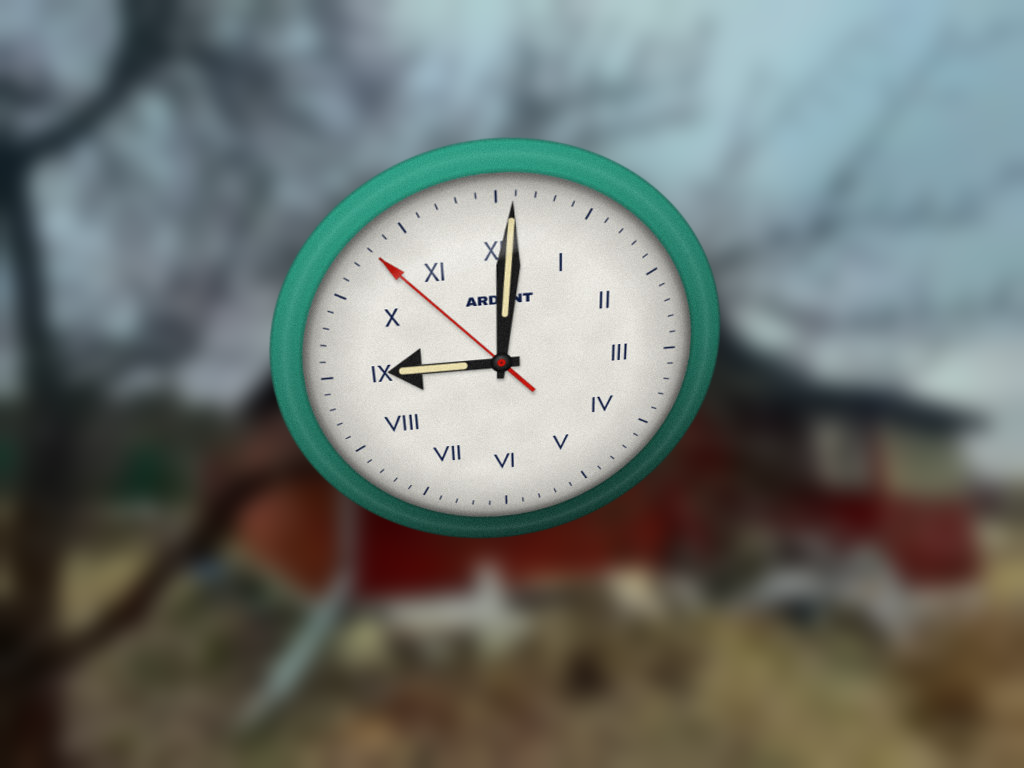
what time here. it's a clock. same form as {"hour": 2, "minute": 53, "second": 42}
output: {"hour": 9, "minute": 0, "second": 53}
